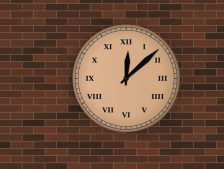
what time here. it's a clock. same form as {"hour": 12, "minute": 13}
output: {"hour": 12, "minute": 8}
